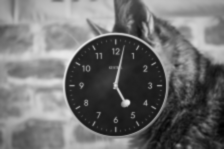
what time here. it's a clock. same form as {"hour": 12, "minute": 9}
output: {"hour": 5, "minute": 2}
